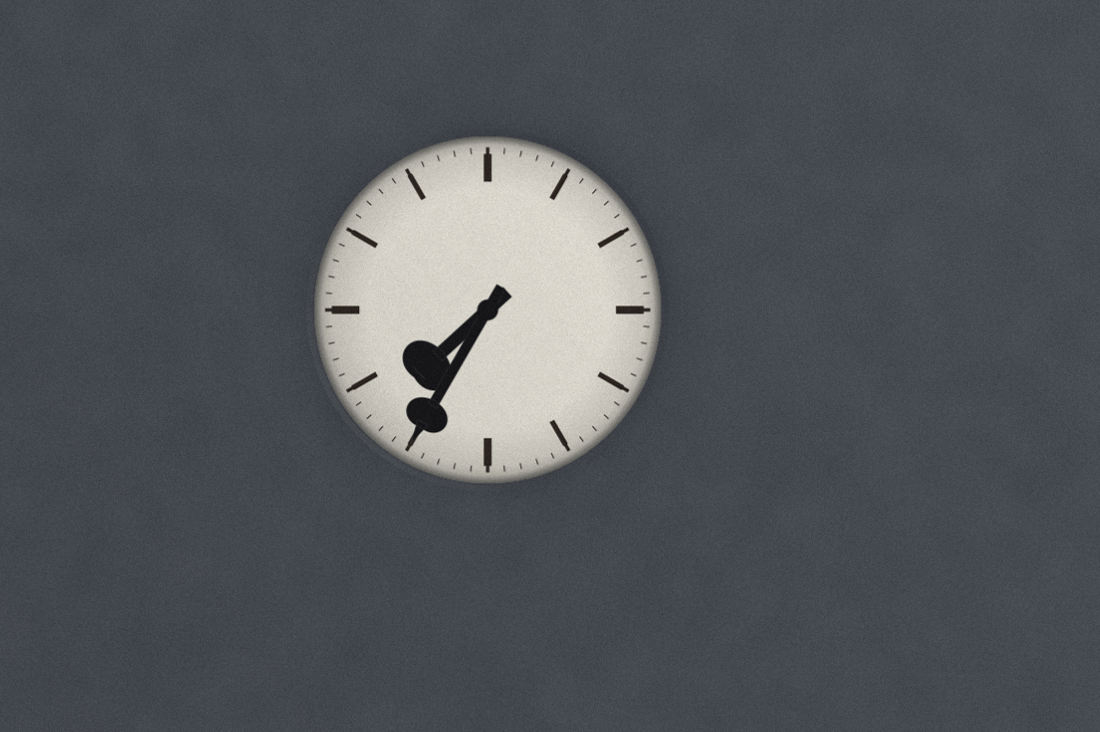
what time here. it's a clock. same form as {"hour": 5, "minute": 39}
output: {"hour": 7, "minute": 35}
